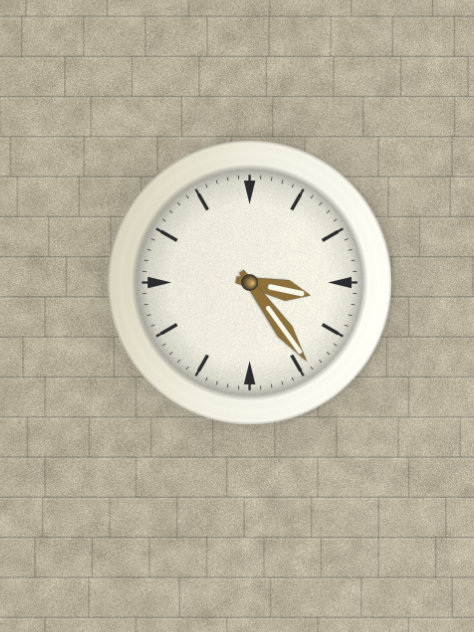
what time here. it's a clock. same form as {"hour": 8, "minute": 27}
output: {"hour": 3, "minute": 24}
